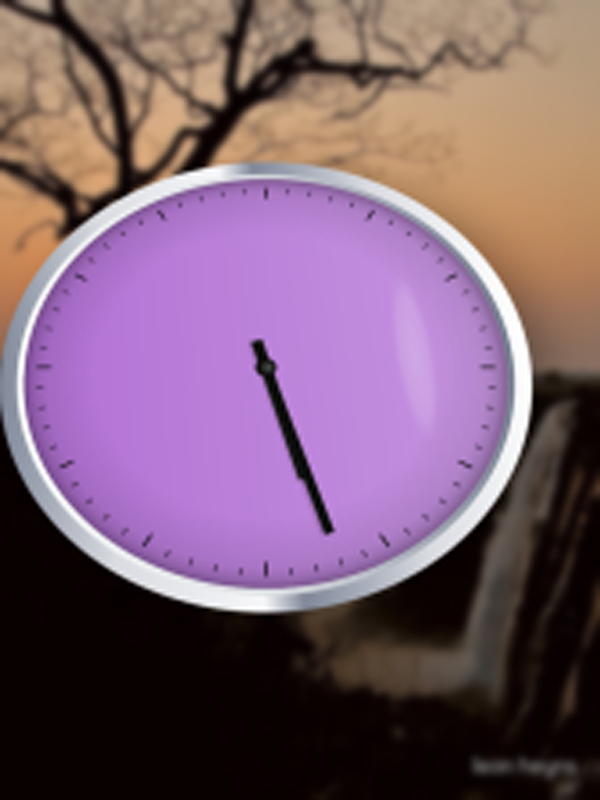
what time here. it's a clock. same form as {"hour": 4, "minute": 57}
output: {"hour": 5, "minute": 27}
